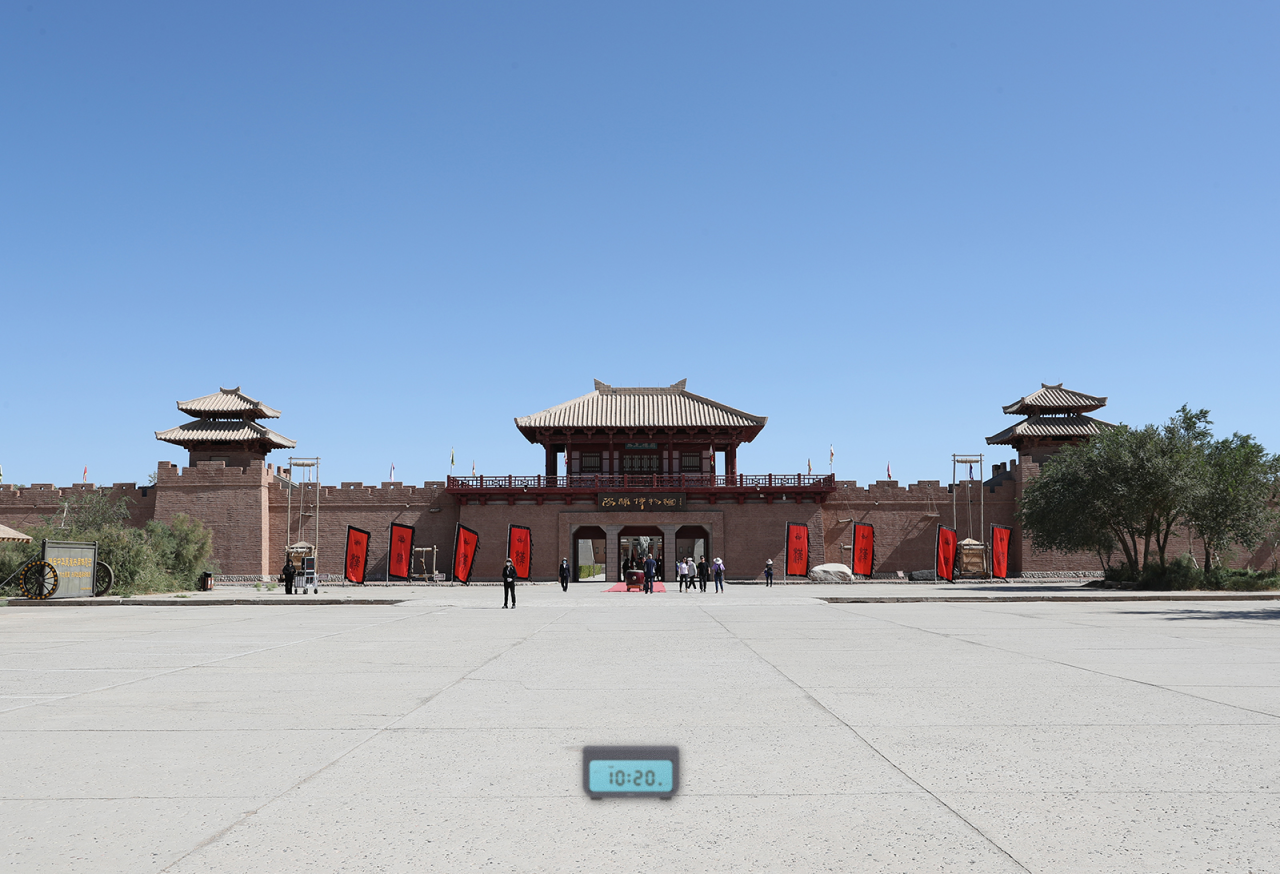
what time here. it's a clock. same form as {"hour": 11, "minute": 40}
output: {"hour": 10, "minute": 20}
